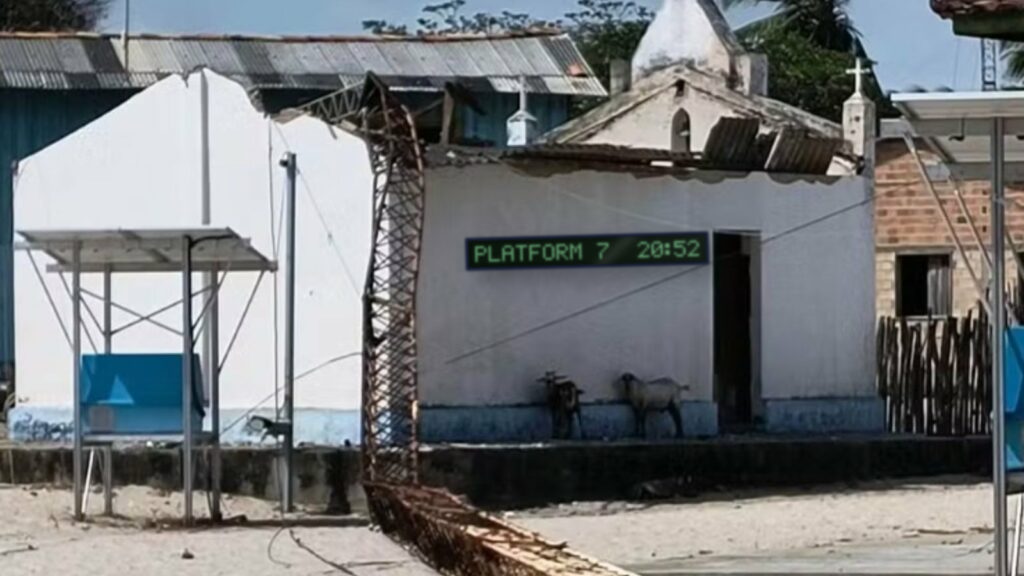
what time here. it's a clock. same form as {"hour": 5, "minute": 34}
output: {"hour": 20, "minute": 52}
